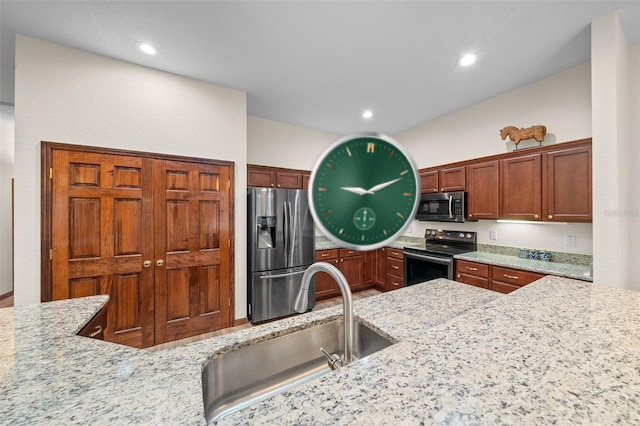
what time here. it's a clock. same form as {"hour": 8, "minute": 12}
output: {"hour": 9, "minute": 11}
